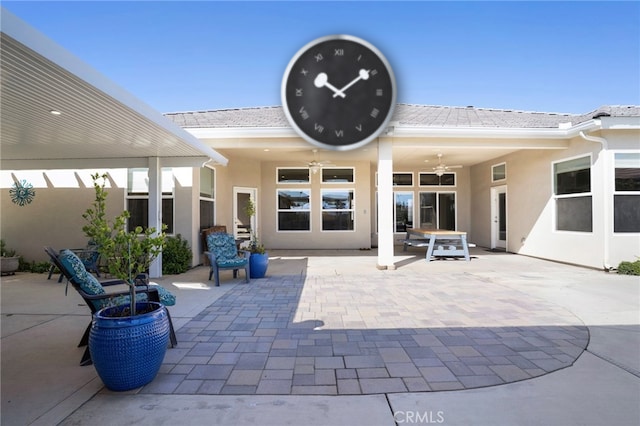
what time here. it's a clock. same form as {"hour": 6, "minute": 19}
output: {"hour": 10, "minute": 9}
